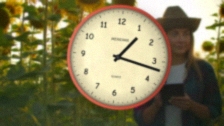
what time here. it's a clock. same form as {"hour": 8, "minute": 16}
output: {"hour": 1, "minute": 17}
